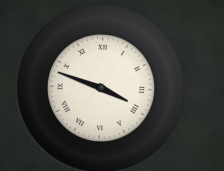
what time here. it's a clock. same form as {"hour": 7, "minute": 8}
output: {"hour": 3, "minute": 48}
